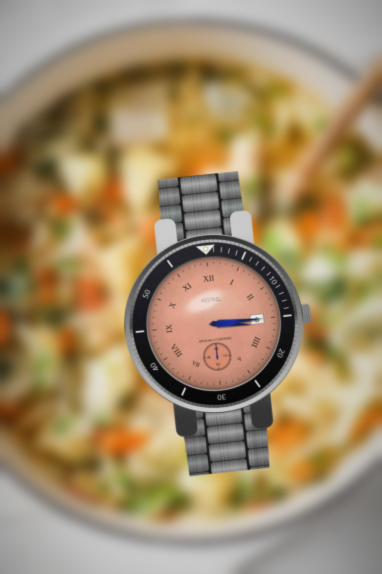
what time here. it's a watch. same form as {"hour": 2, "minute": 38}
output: {"hour": 3, "minute": 15}
